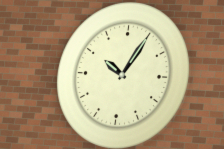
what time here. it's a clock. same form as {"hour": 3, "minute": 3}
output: {"hour": 10, "minute": 5}
